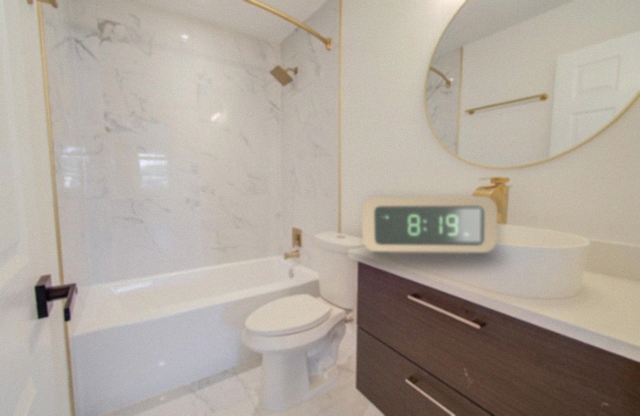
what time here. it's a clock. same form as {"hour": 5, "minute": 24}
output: {"hour": 8, "minute": 19}
